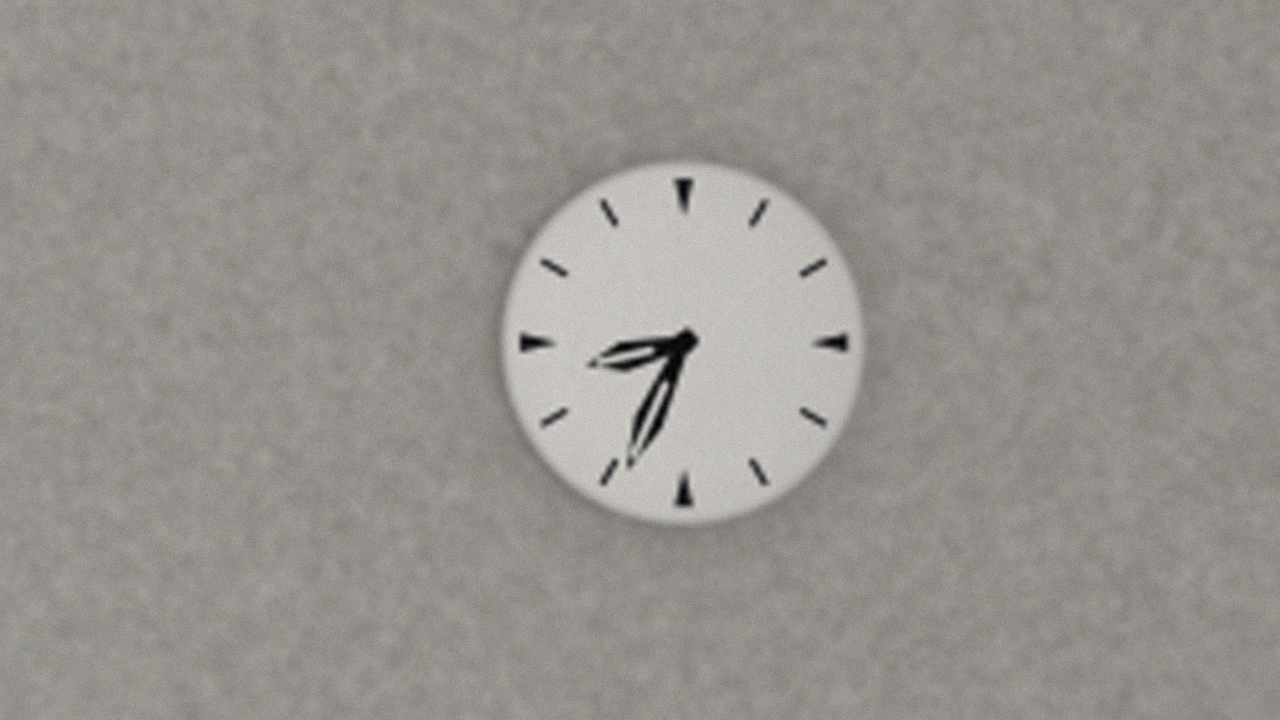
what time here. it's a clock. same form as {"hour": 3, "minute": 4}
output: {"hour": 8, "minute": 34}
